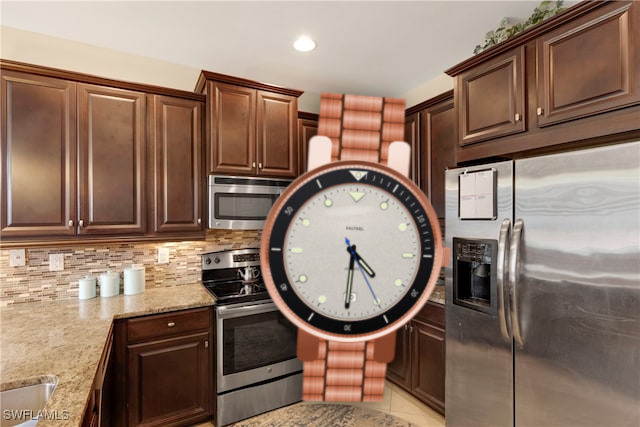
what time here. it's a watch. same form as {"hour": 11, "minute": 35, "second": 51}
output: {"hour": 4, "minute": 30, "second": 25}
